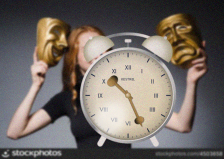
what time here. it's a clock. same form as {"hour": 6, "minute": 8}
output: {"hour": 10, "minute": 26}
